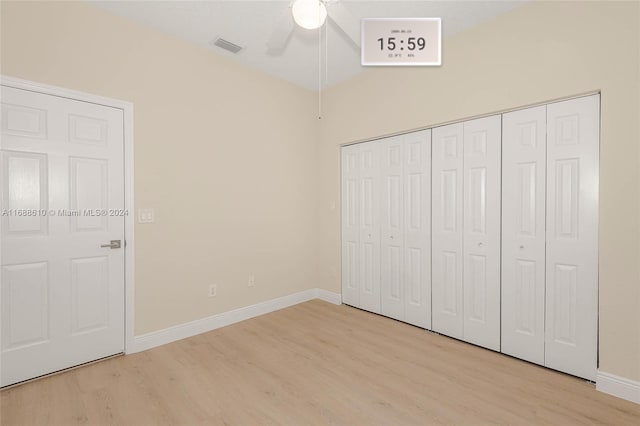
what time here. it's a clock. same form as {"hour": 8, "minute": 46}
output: {"hour": 15, "minute": 59}
